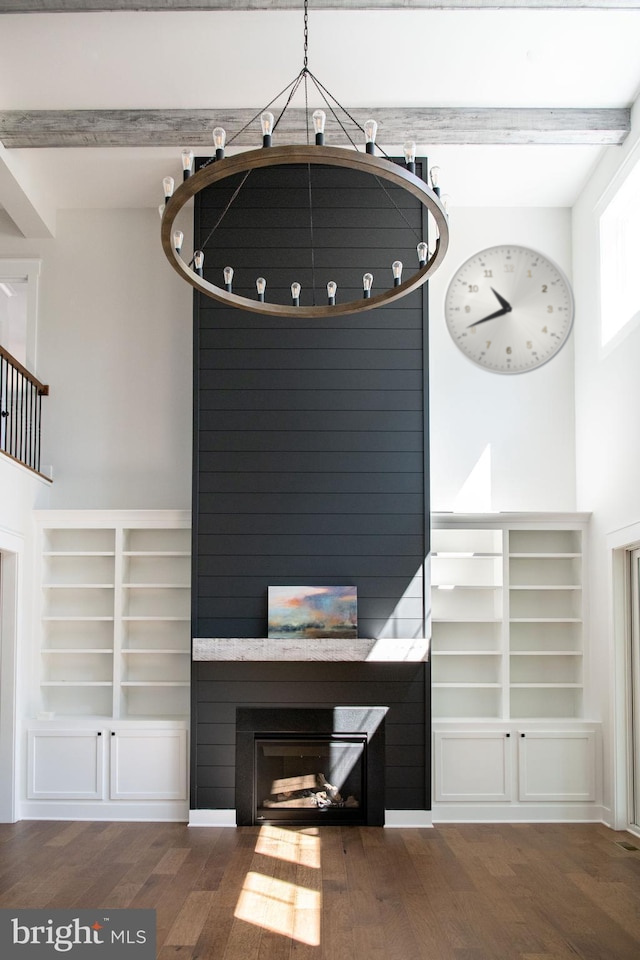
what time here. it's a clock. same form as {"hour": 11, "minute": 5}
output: {"hour": 10, "minute": 41}
